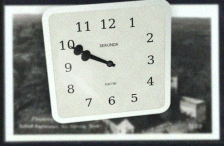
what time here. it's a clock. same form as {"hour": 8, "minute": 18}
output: {"hour": 9, "minute": 50}
